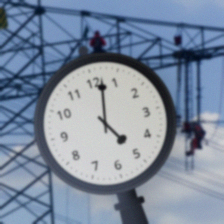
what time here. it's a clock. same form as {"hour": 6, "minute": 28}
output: {"hour": 5, "minute": 2}
